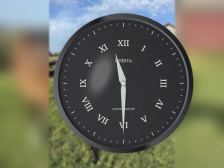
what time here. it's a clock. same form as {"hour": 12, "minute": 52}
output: {"hour": 11, "minute": 30}
